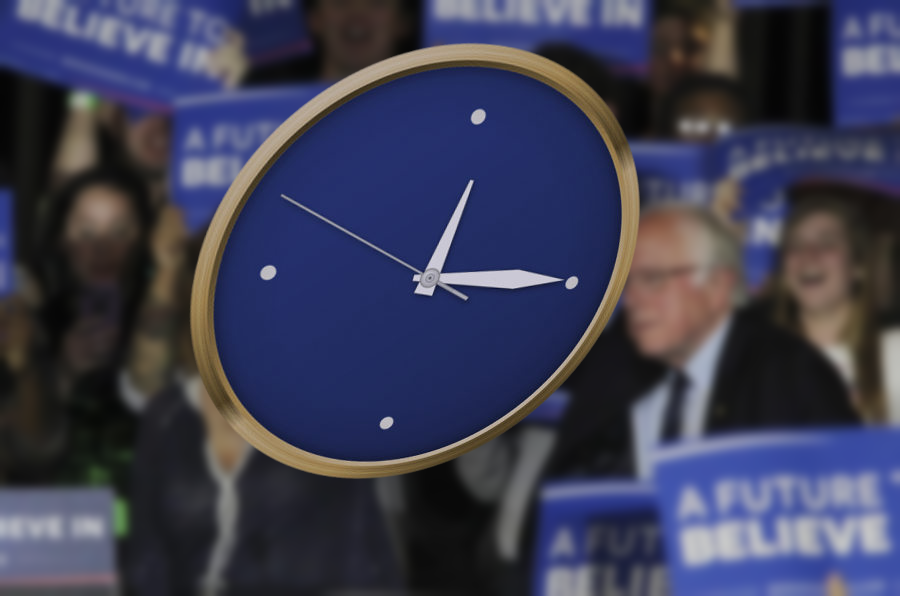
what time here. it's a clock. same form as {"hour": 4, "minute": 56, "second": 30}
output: {"hour": 12, "minute": 14, "second": 49}
